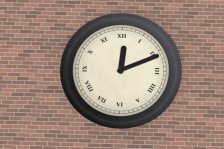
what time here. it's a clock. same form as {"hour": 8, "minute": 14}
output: {"hour": 12, "minute": 11}
